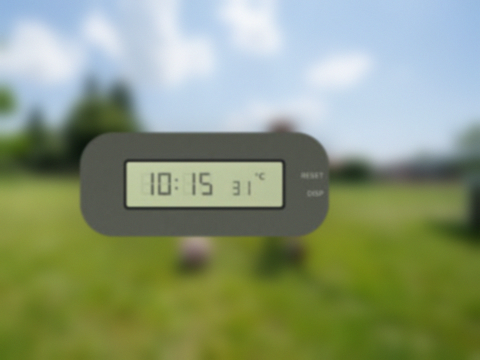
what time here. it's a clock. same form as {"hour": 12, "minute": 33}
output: {"hour": 10, "minute": 15}
